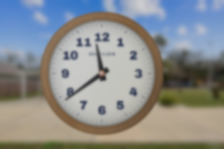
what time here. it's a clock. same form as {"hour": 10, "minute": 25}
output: {"hour": 11, "minute": 39}
